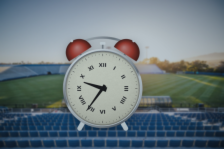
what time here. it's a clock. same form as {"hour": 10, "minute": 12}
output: {"hour": 9, "minute": 36}
